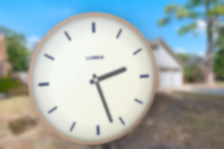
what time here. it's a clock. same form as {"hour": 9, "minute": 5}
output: {"hour": 2, "minute": 27}
